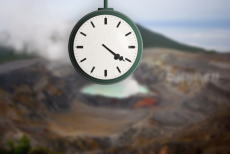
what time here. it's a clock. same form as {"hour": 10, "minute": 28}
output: {"hour": 4, "minute": 21}
